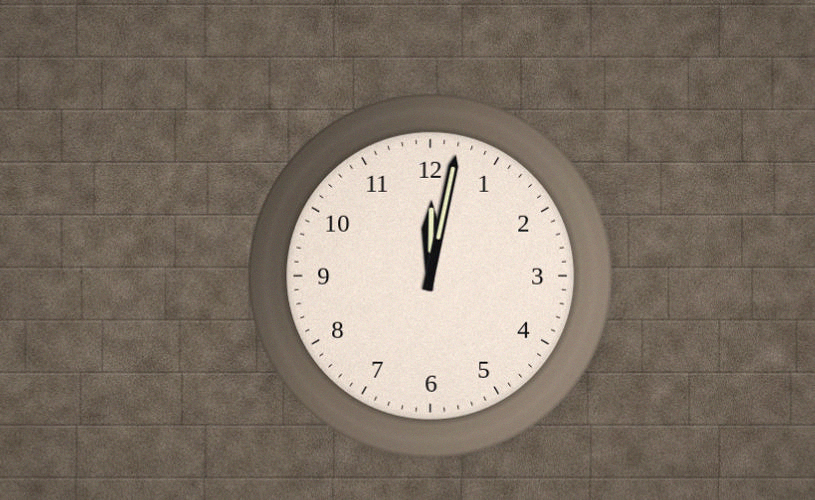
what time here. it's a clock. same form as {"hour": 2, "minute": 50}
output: {"hour": 12, "minute": 2}
